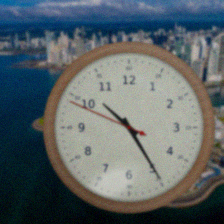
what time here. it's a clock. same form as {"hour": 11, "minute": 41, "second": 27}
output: {"hour": 10, "minute": 24, "second": 49}
